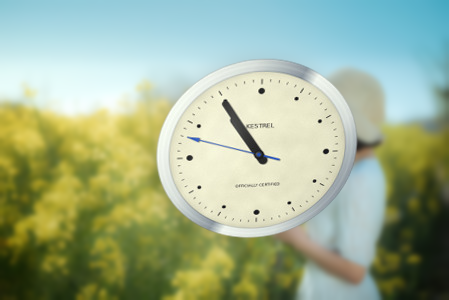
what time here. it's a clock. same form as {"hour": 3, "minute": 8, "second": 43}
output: {"hour": 10, "minute": 54, "second": 48}
